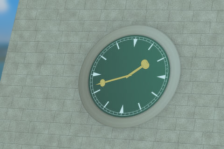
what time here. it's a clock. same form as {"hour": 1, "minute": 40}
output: {"hour": 1, "minute": 42}
